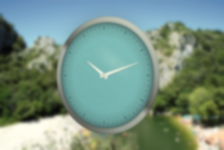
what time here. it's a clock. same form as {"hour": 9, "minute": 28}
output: {"hour": 10, "minute": 12}
